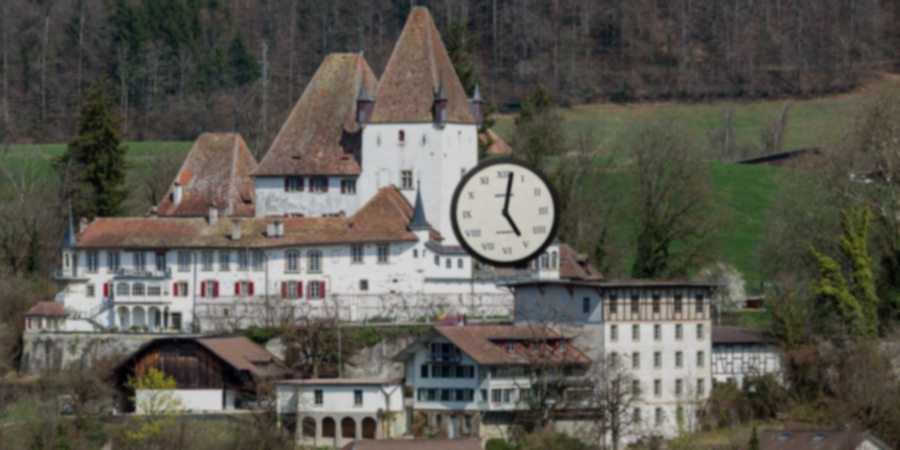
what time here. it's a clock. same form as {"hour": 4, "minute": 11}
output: {"hour": 5, "minute": 2}
